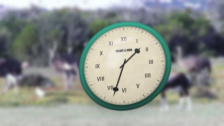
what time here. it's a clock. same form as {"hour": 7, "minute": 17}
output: {"hour": 1, "minute": 33}
